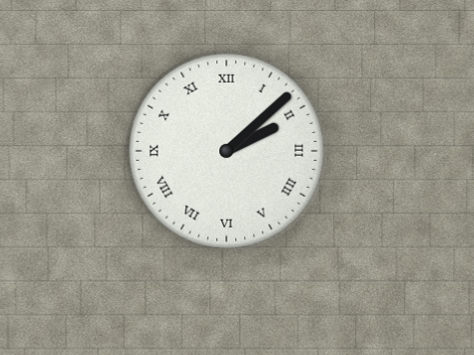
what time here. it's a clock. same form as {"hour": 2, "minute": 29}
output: {"hour": 2, "minute": 8}
